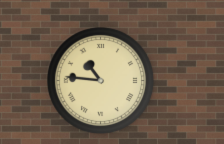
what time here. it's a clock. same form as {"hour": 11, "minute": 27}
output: {"hour": 10, "minute": 46}
